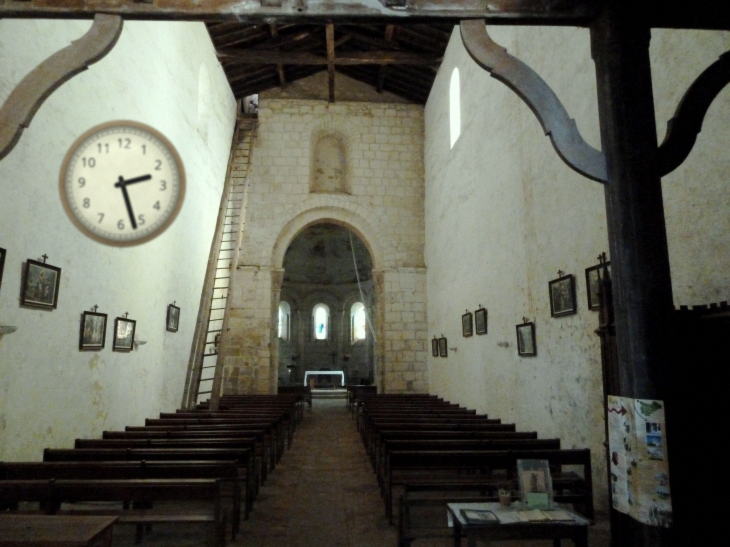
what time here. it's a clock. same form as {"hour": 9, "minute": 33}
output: {"hour": 2, "minute": 27}
